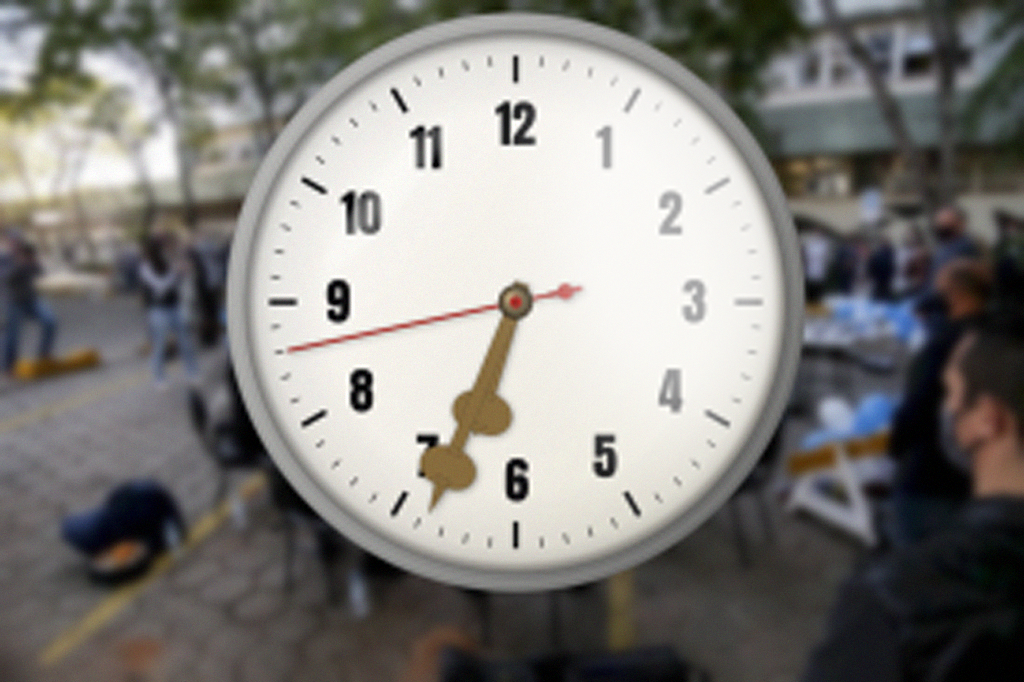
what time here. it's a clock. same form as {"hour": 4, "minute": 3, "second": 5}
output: {"hour": 6, "minute": 33, "second": 43}
